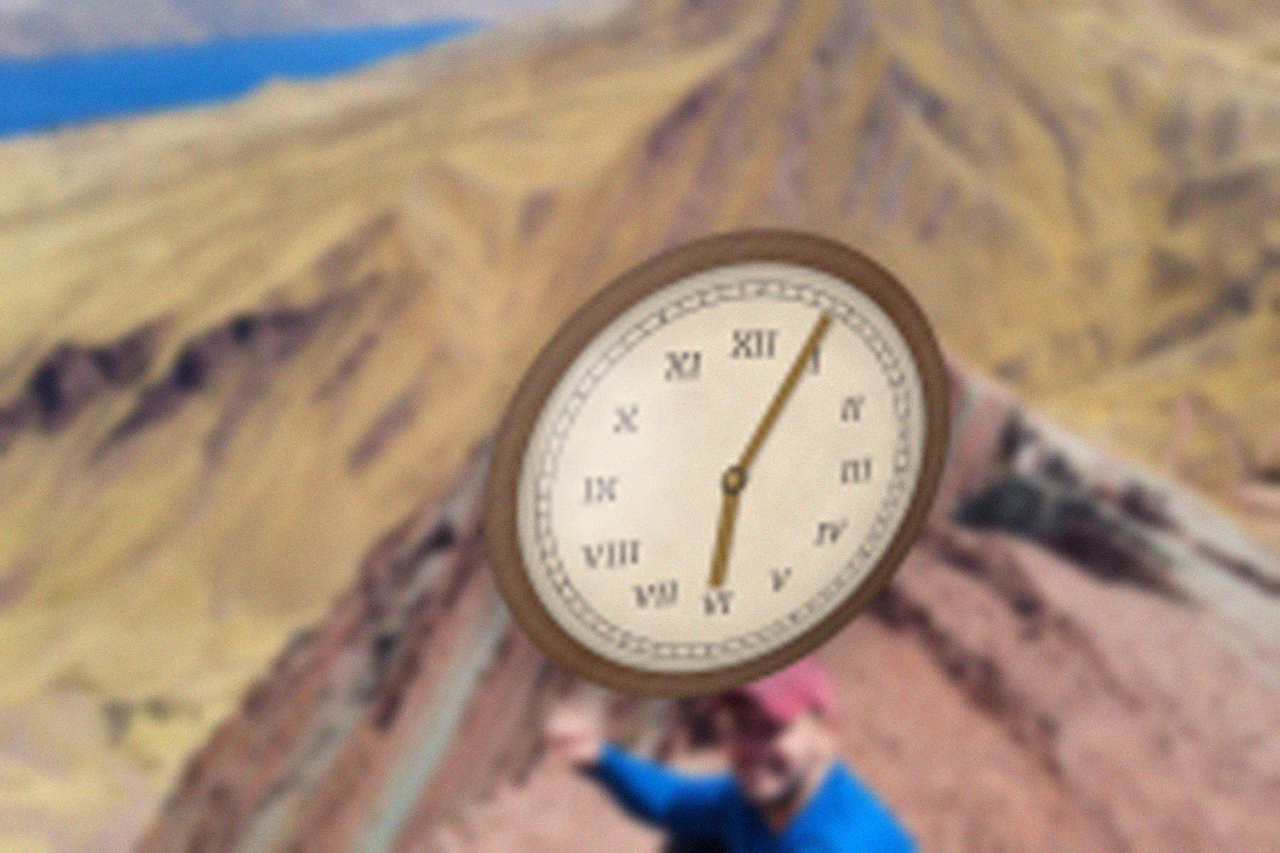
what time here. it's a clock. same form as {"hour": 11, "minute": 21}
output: {"hour": 6, "minute": 4}
